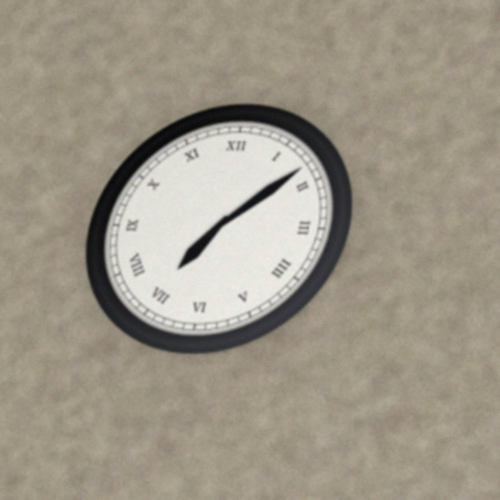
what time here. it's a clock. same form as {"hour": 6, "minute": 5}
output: {"hour": 7, "minute": 8}
